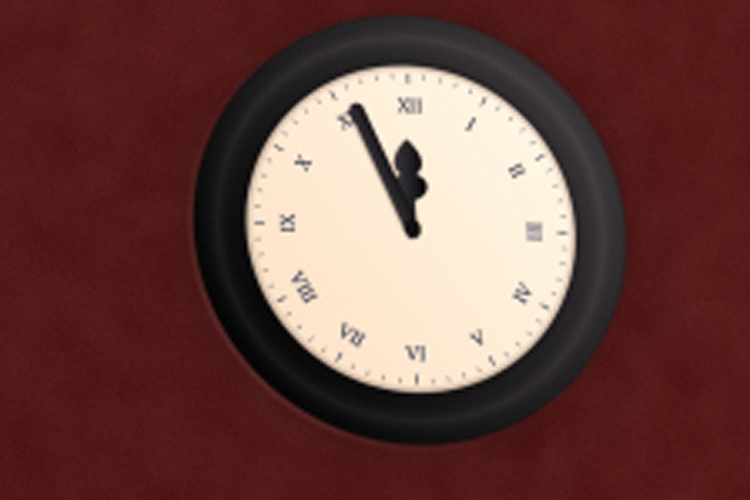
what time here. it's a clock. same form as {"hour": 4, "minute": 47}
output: {"hour": 11, "minute": 56}
